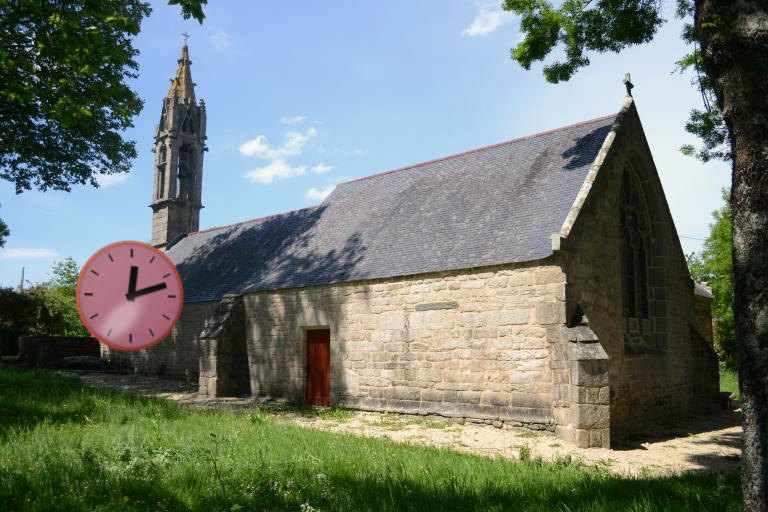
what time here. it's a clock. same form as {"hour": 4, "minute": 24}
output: {"hour": 12, "minute": 12}
